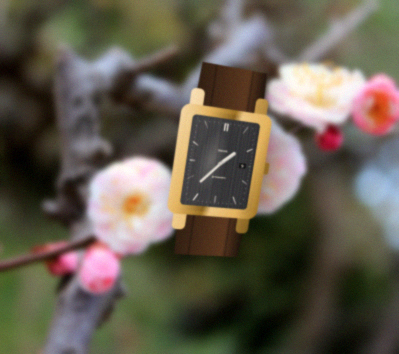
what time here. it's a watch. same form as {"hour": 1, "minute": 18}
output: {"hour": 1, "minute": 37}
